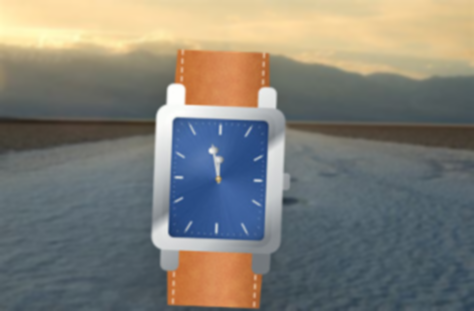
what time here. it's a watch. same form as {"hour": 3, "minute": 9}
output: {"hour": 11, "minute": 58}
